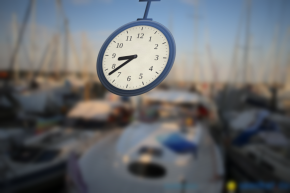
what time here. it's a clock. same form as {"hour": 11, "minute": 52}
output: {"hour": 8, "minute": 38}
